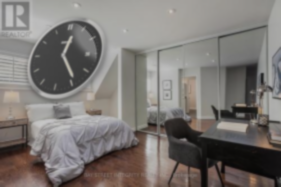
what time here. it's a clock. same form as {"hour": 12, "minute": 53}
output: {"hour": 12, "minute": 24}
